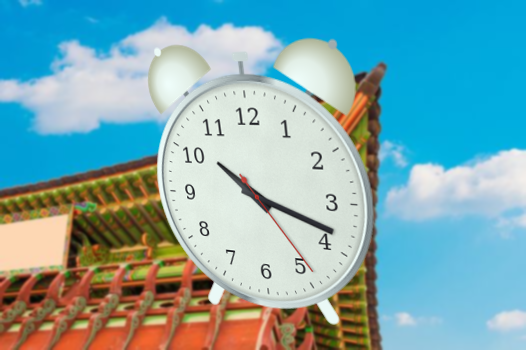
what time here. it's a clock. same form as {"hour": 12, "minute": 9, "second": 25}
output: {"hour": 10, "minute": 18, "second": 24}
